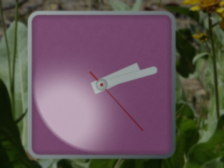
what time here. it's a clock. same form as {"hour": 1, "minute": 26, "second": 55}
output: {"hour": 2, "minute": 12, "second": 23}
